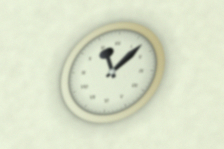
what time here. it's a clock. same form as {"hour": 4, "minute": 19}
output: {"hour": 11, "minute": 7}
